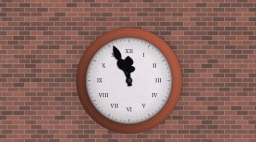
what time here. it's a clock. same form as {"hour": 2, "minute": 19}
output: {"hour": 11, "minute": 56}
